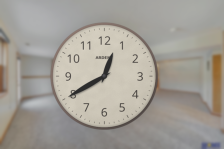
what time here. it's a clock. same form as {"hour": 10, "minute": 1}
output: {"hour": 12, "minute": 40}
